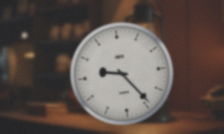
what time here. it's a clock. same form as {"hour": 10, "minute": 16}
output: {"hour": 9, "minute": 24}
